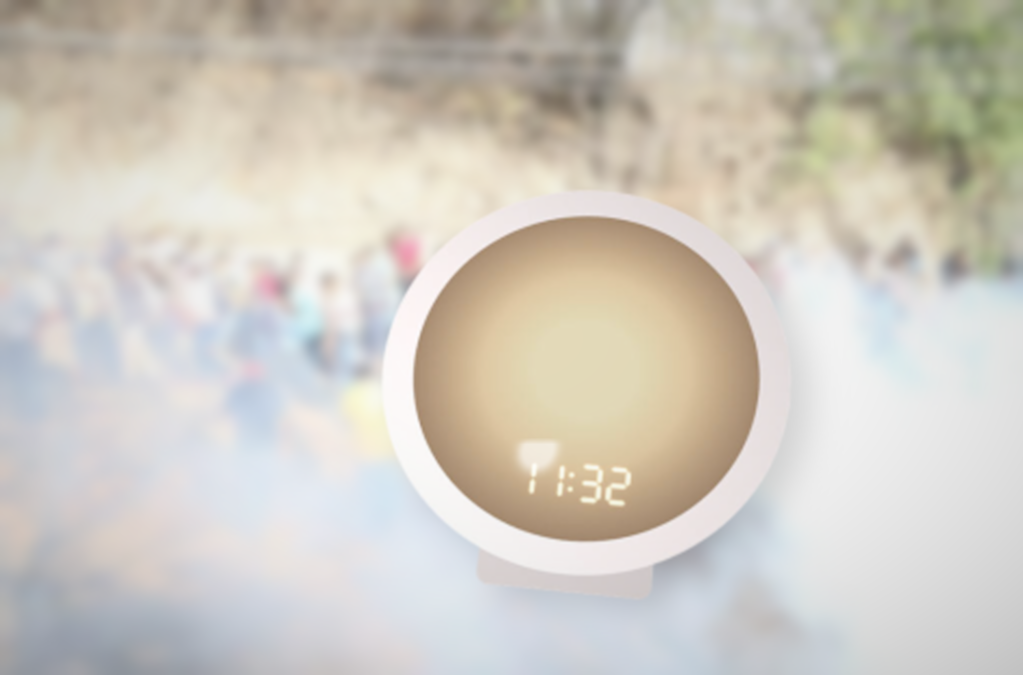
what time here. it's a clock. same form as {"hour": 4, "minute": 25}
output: {"hour": 11, "minute": 32}
